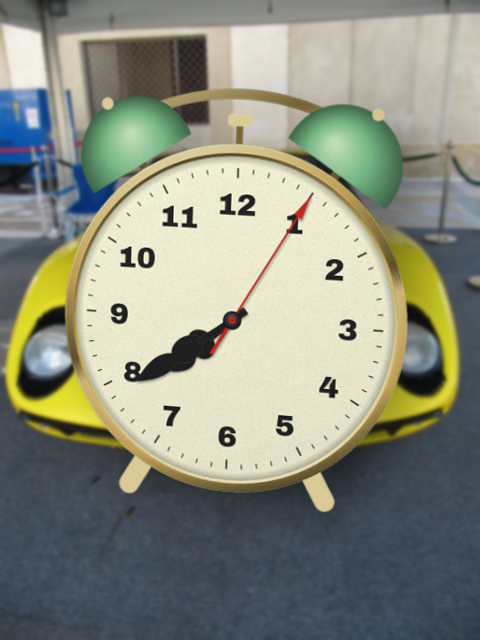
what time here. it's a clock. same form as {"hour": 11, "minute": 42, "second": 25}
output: {"hour": 7, "minute": 39, "second": 5}
